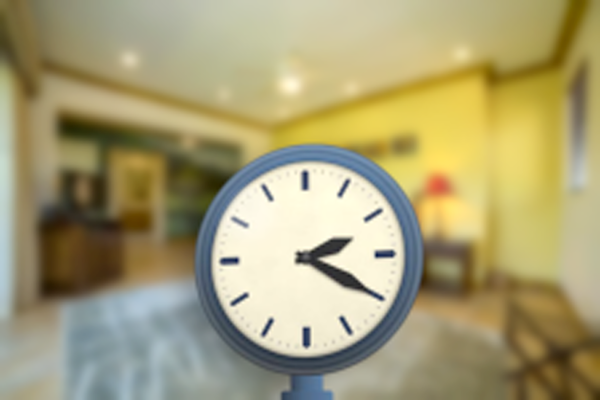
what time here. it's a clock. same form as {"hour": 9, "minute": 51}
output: {"hour": 2, "minute": 20}
